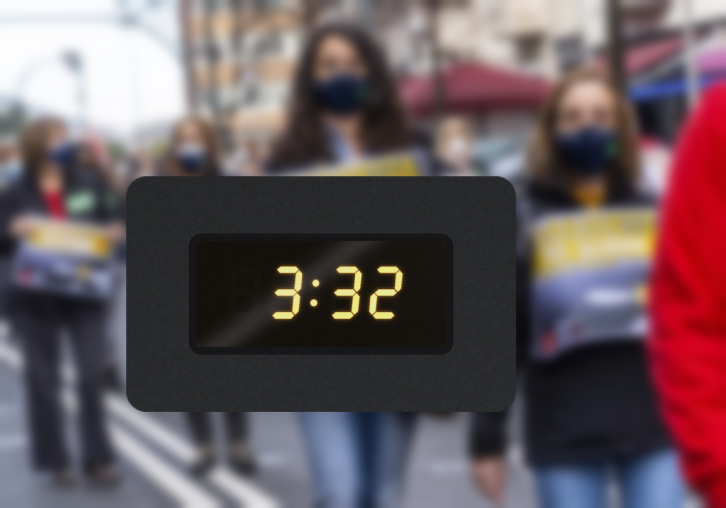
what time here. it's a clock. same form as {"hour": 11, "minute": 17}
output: {"hour": 3, "minute": 32}
